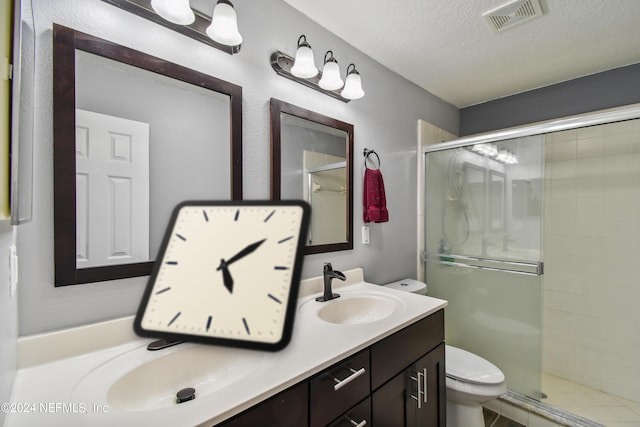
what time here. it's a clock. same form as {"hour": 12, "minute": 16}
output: {"hour": 5, "minute": 8}
